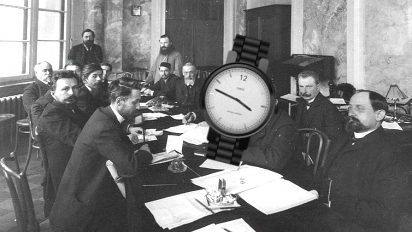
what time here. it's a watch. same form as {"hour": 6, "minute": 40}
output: {"hour": 3, "minute": 47}
